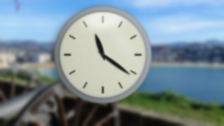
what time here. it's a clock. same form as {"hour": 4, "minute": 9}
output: {"hour": 11, "minute": 21}
